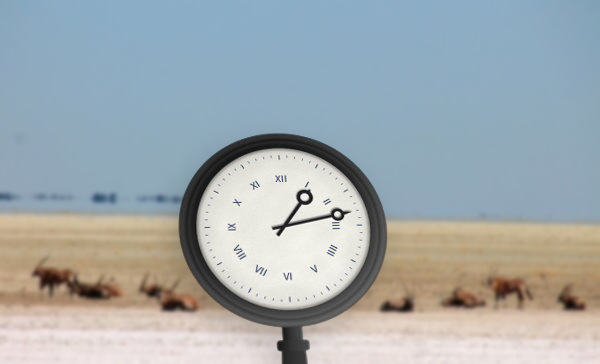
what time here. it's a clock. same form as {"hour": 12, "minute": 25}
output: {"hour": 1, "minute": 13}
